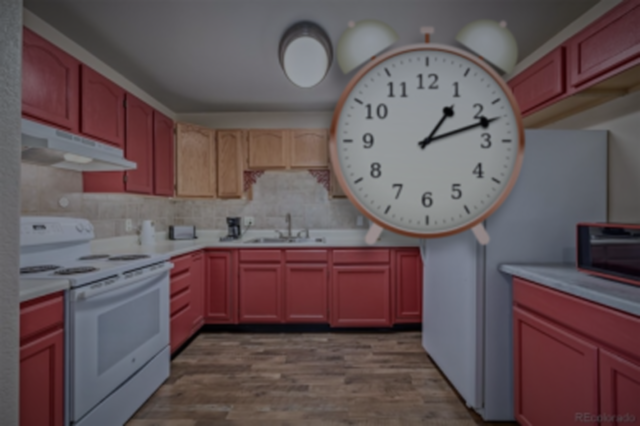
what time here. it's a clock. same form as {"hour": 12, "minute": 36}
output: {"hour": 1, "minute": 12}
